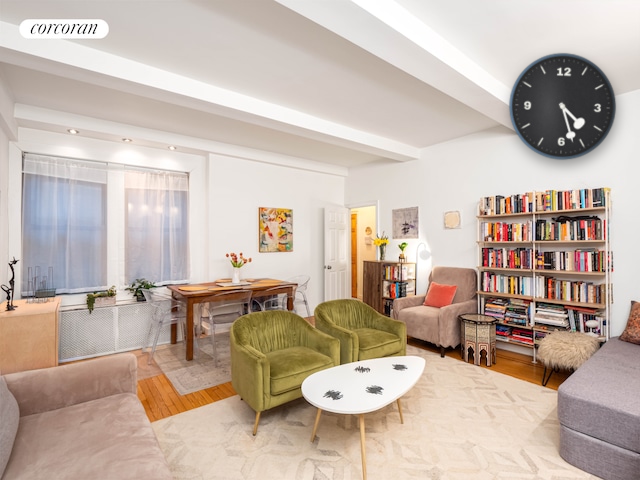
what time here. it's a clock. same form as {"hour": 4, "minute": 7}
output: {"hour": 4, "minute": 27}
